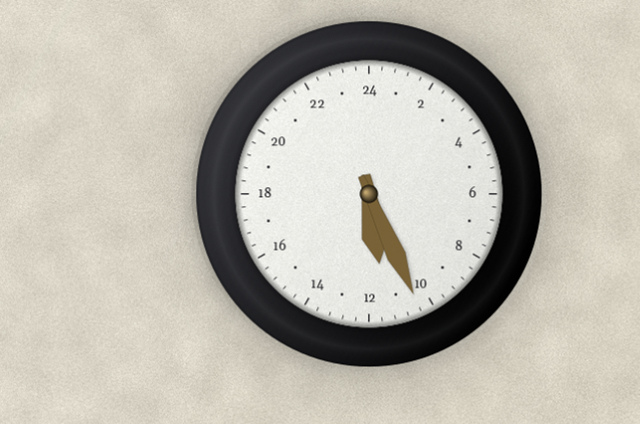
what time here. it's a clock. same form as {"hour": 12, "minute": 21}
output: {"hour": 11, "minute": 26}
